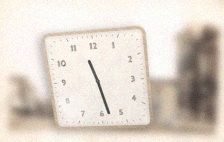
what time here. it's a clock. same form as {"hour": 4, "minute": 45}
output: {"hour": 11, "minute": 28}
